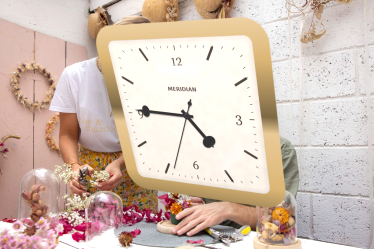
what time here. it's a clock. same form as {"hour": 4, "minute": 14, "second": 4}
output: {"hour": 4, "minute": 45, "second": 34}
